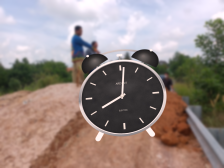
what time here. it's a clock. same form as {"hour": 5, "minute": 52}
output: {"hour": 8, "minute": 1}
